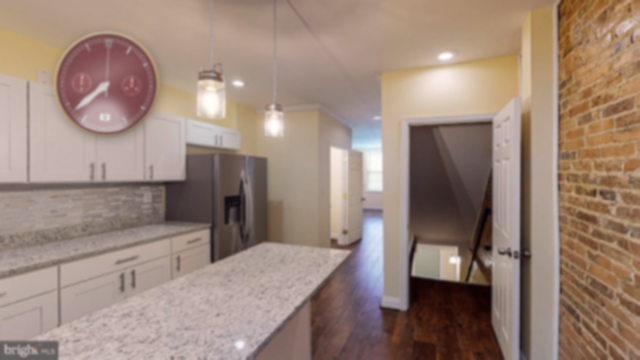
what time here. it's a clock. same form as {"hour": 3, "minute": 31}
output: {"hour": 7, "minute": 38}
